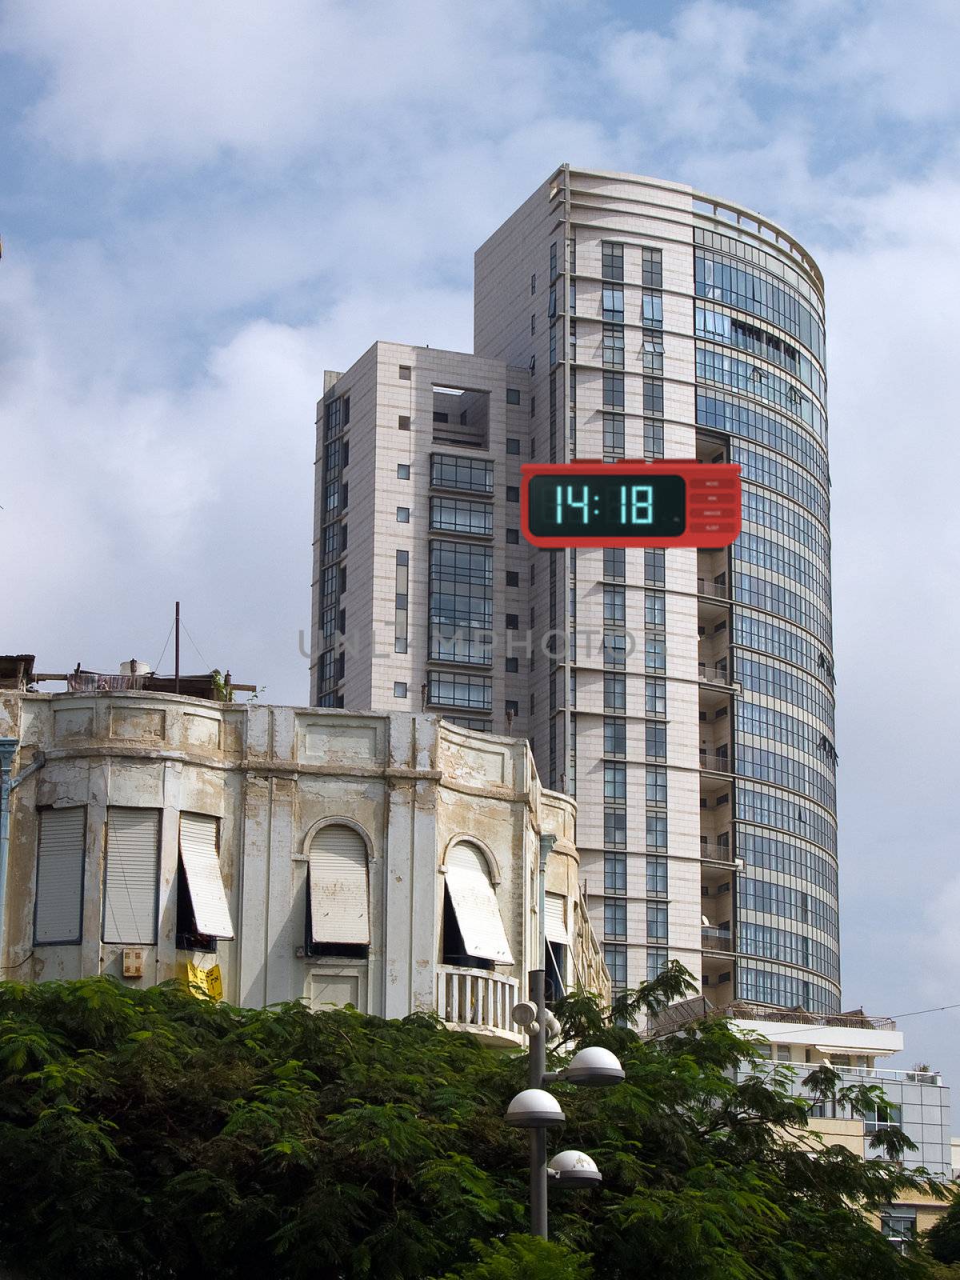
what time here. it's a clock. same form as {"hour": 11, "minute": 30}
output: {"hour": 14, "minute": 18}
